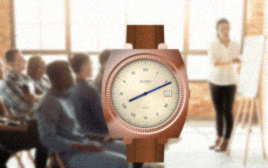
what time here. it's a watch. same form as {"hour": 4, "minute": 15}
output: {"hour": 8, "minute": 11}
